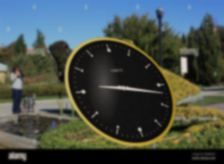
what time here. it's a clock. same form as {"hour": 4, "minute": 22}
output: {"hour": 9, "minute": 17}
